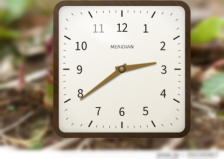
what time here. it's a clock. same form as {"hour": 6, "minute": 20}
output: {"hour": 2, "minute": 39}
